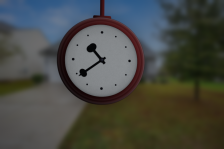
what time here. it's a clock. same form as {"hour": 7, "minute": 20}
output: {"hour": 10, "minute": 39}
